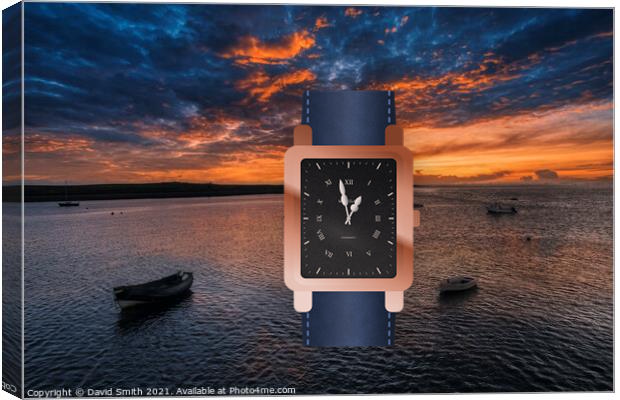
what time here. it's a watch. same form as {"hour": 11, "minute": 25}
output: {"hour": 12, "minute": 58}
